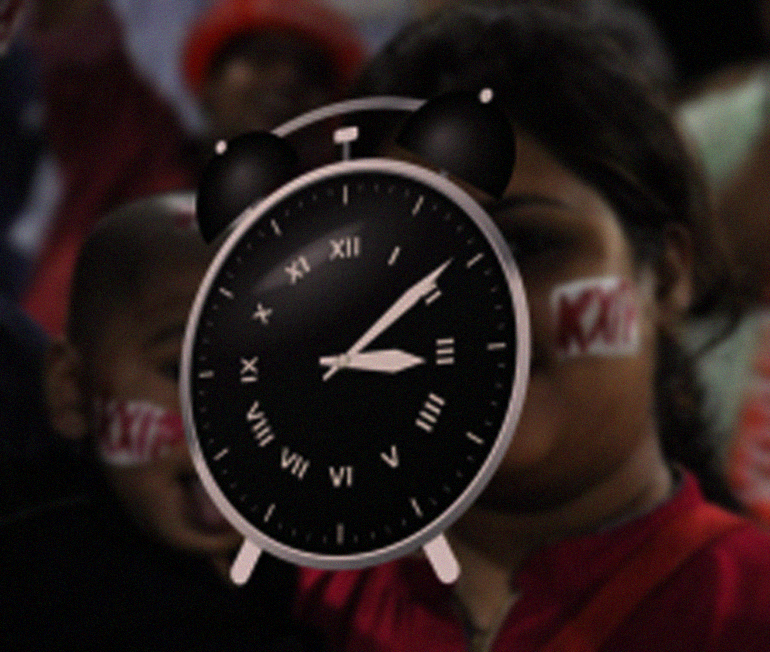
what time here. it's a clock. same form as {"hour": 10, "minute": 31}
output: {"hour": 3, "minute": 9}
